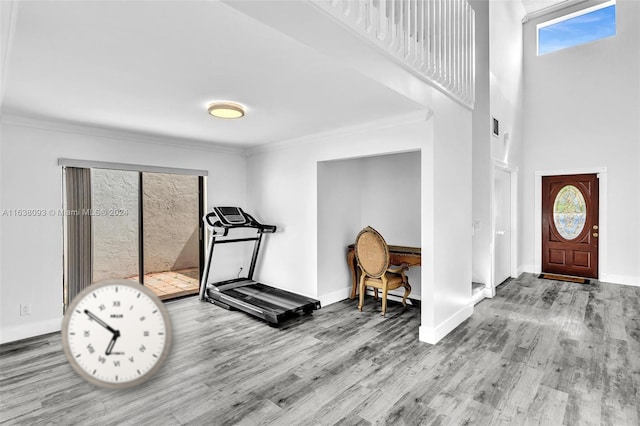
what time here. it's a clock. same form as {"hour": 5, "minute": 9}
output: {"hour": 6, "minute": 51}
